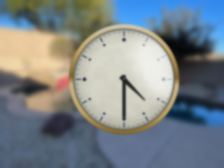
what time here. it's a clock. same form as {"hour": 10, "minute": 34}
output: {"hour": 4, "minute": 30}
